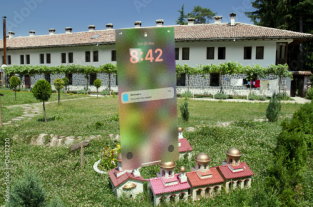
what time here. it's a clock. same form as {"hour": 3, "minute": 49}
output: {"hour": 8, "minute": 42}
